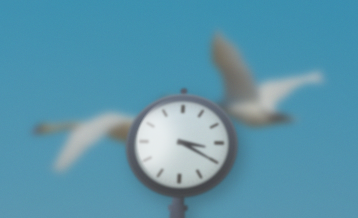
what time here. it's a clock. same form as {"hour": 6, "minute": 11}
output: {"hour": 3, "minute": 20}
